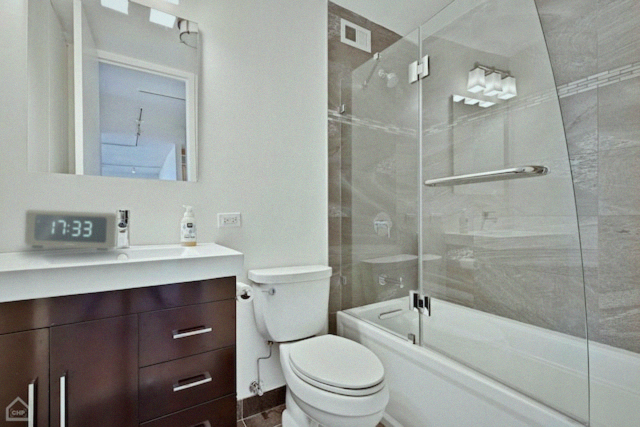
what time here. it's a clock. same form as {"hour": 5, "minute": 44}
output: {"hour": 17, "minute": 33}
